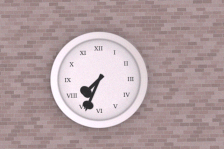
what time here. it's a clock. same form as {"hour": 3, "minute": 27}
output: {"hour": 7, "minute": 34}
